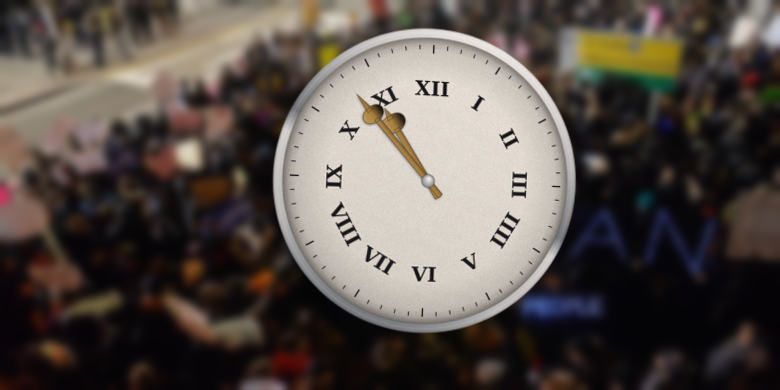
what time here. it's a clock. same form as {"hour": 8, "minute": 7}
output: {"hour": 10, "minute": 53}
